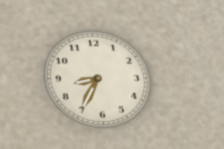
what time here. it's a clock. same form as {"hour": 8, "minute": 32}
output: {"hour": 8, "minute": 35}
